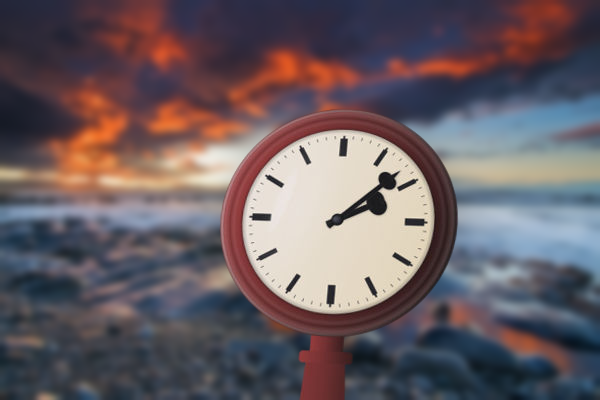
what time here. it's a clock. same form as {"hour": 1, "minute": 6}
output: {"hour": 2, "minute": 8}
